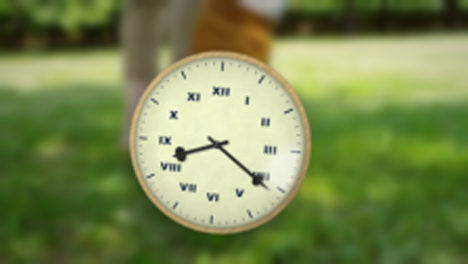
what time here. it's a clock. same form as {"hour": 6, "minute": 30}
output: {"hour": 8, "minute": 21}
